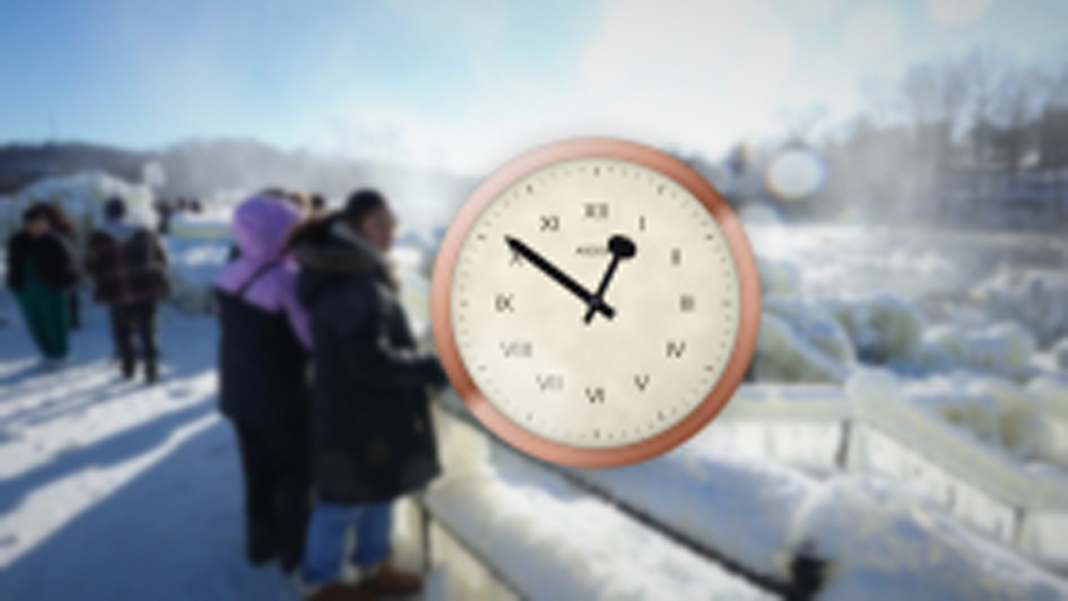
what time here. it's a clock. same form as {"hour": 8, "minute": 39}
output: {"hour": 12, "minute": 51}
